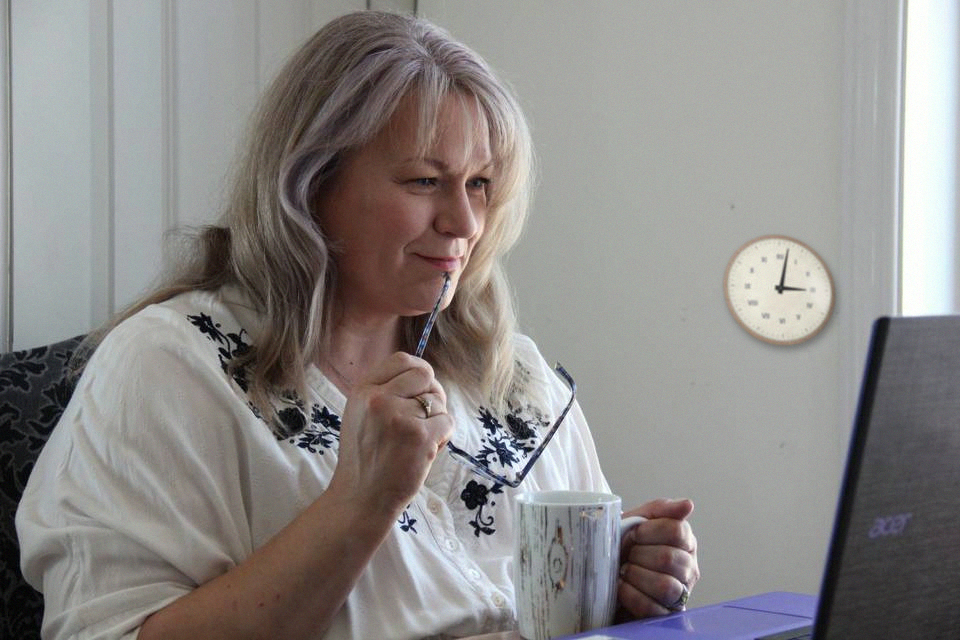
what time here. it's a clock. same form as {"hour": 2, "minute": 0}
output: {"hour": 3, "minute": 2}
